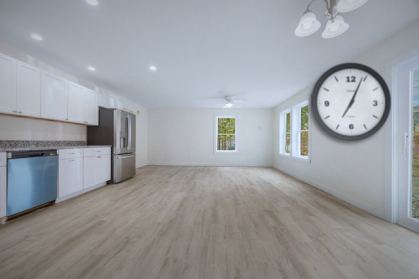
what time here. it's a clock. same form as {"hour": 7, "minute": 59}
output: {"hour": 7, "minute": 4}
